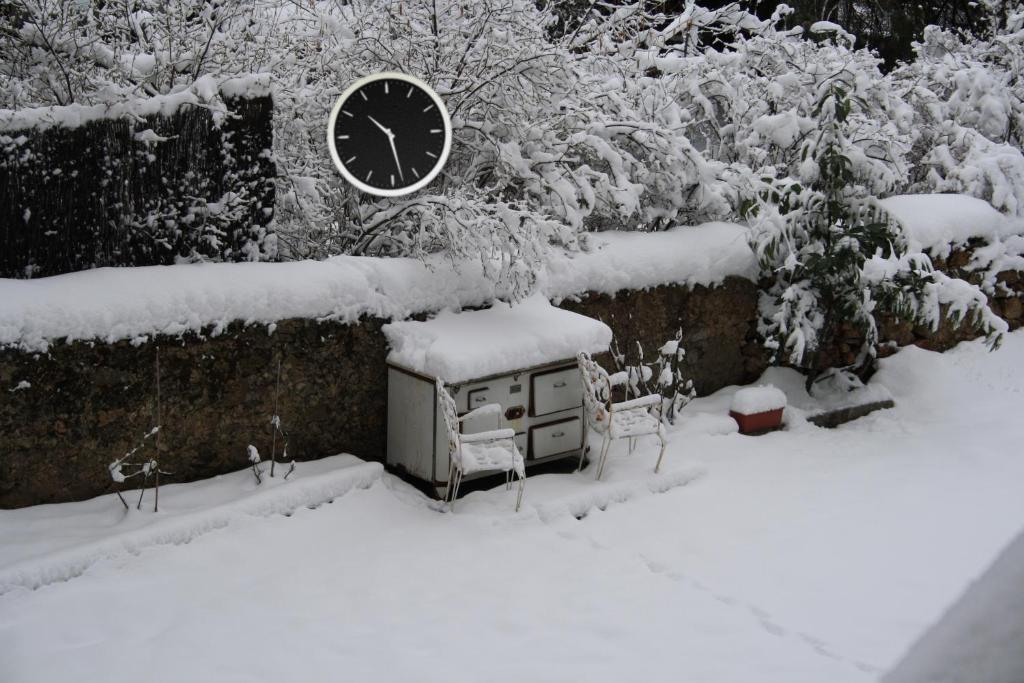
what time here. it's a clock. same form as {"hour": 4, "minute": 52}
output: {"hour": 10, "minute": 28}
